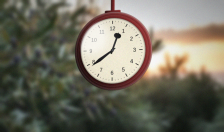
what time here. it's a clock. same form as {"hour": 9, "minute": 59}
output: {"hour": 12, "minute": 39}
